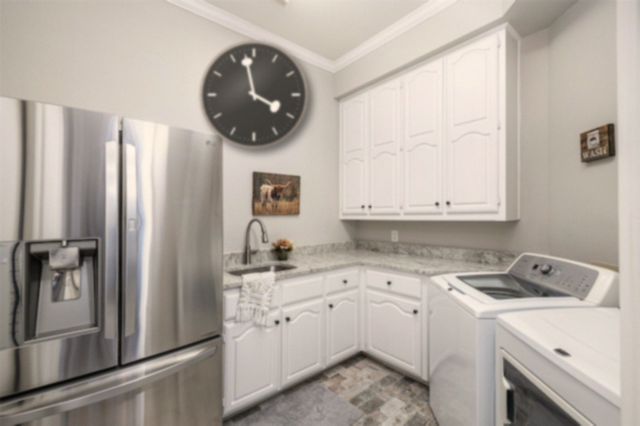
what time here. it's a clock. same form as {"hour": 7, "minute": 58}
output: {"hour": 3, "minute": 58}
